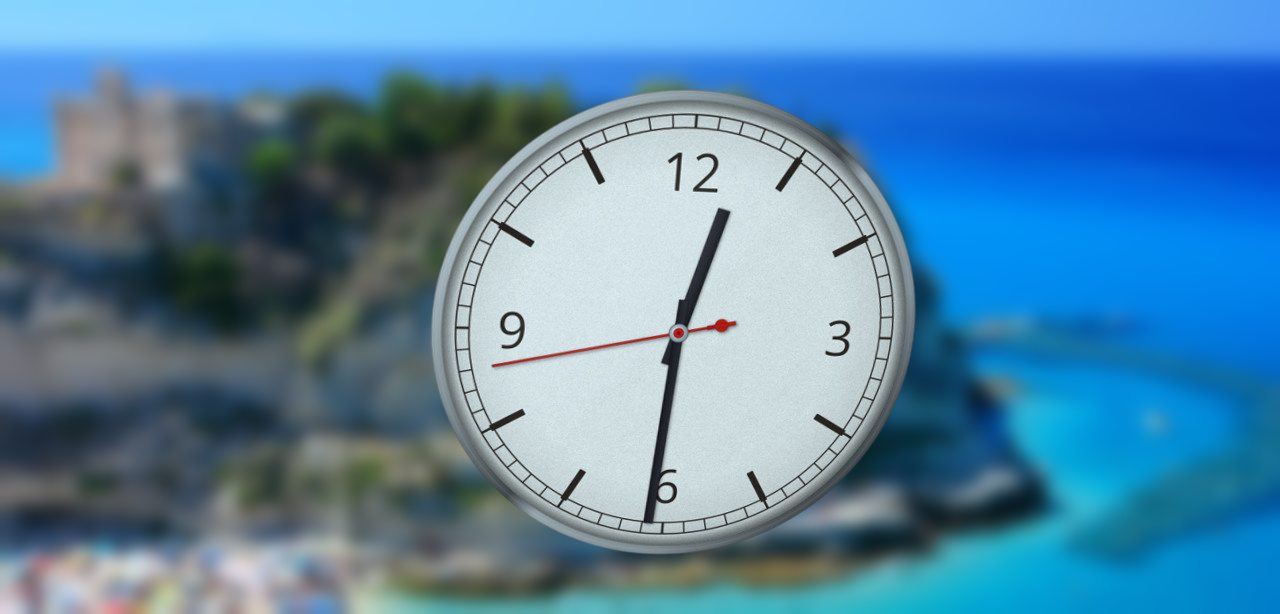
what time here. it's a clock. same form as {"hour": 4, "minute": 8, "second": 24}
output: {"hour": 12, "minute": 30, "second": 43}
